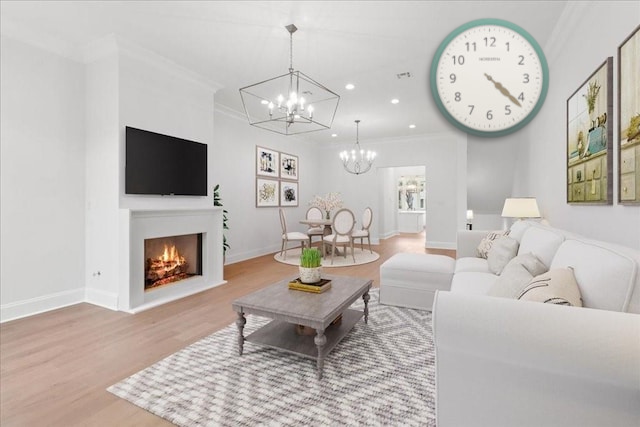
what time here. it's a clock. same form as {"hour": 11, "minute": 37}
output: {"hour": 4, "minute": 22}
